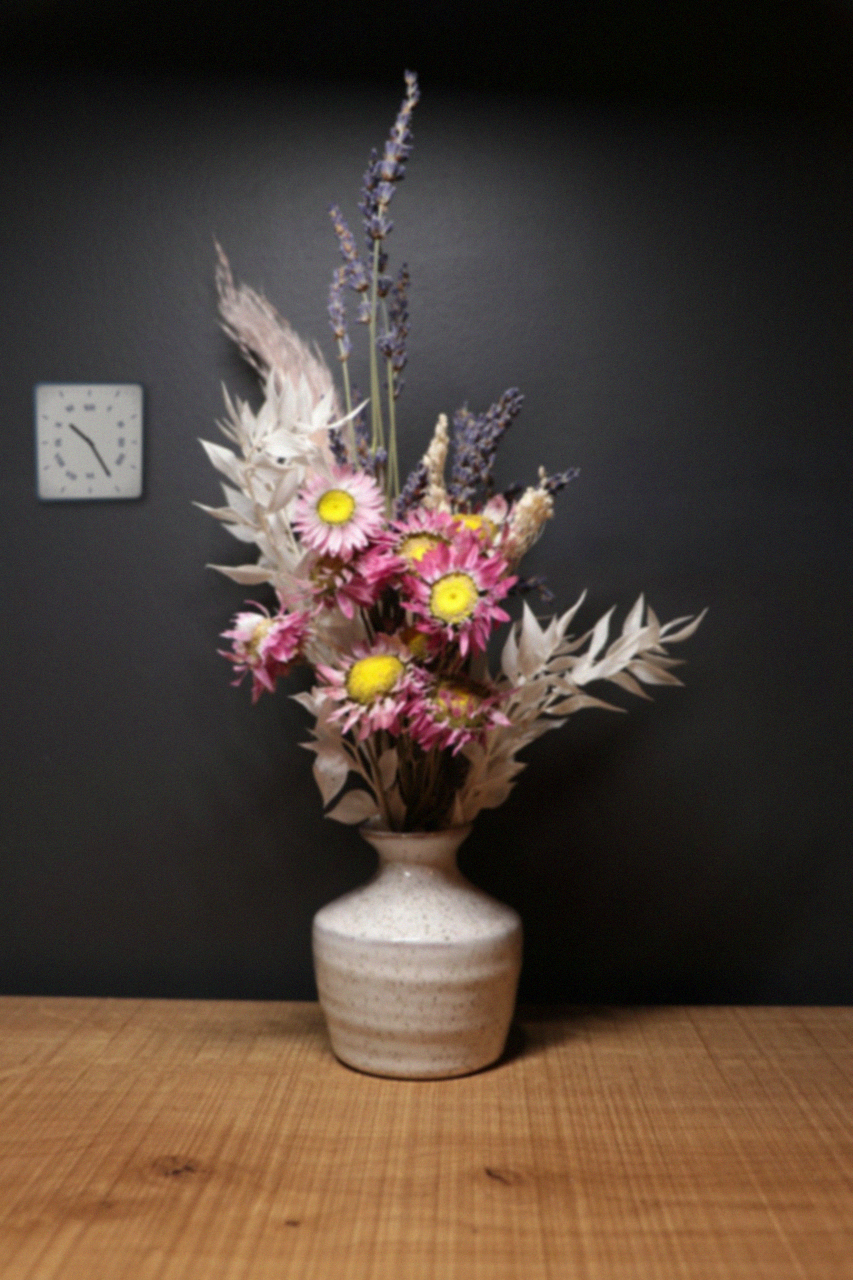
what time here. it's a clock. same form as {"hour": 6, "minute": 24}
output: {"hour": 10, "minute": 25}
